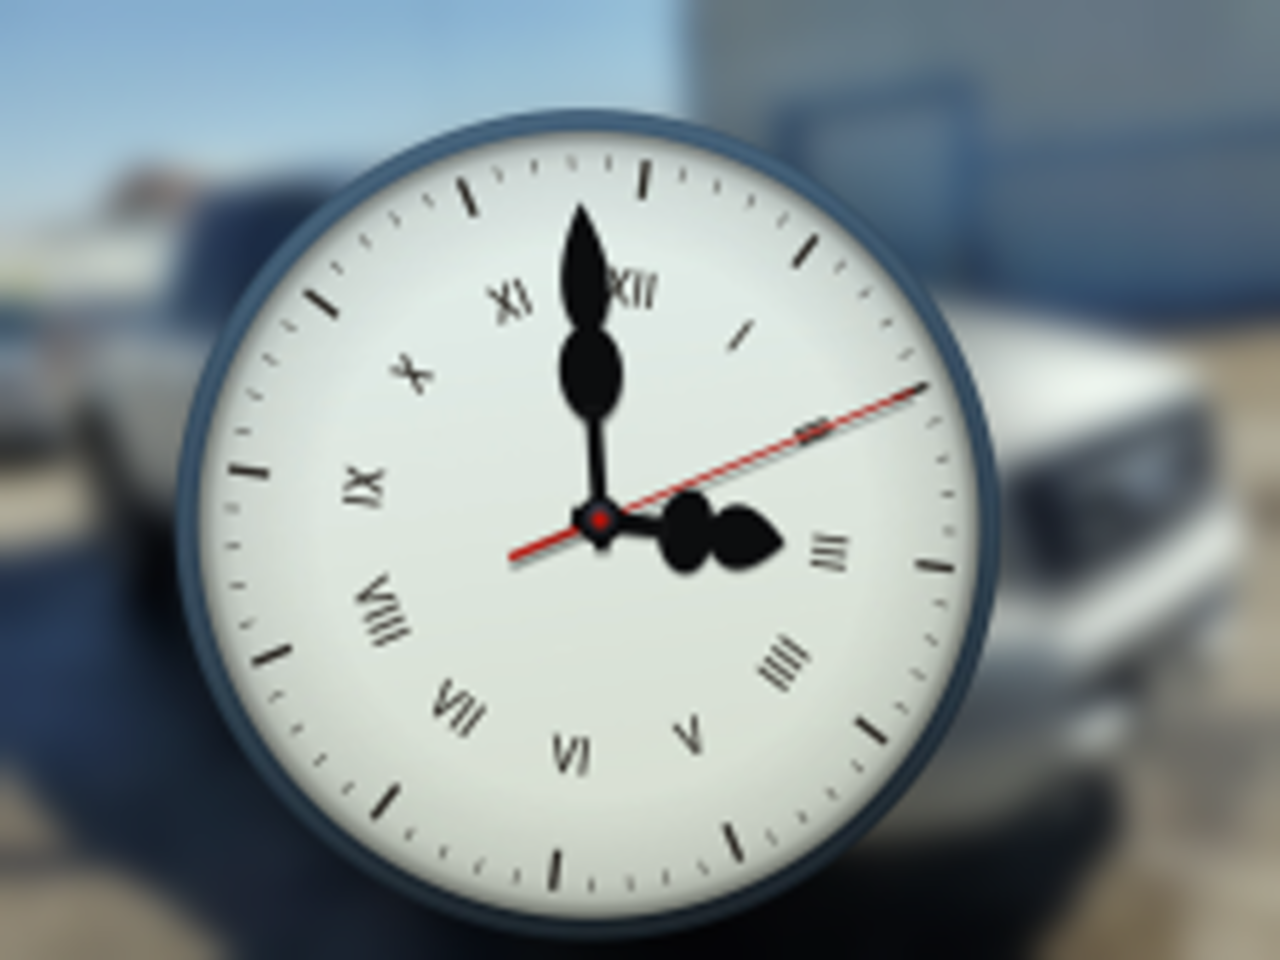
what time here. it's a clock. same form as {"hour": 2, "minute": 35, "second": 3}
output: {"hour": 2, "minute": 58, "second": 10}
